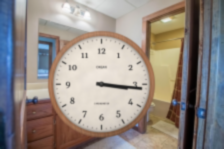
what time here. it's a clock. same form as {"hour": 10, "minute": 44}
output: {"hour": 3, "minute": 16}
